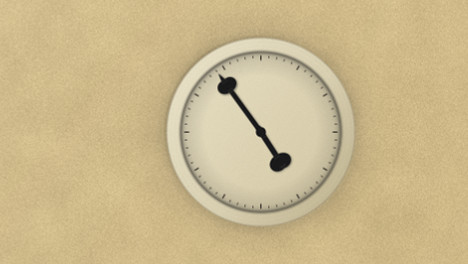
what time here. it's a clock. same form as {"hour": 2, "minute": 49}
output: {"hour": 4, "minute": 54}
